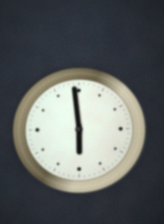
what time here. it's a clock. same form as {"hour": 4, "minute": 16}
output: {"hour": 5, "minute": 59}
